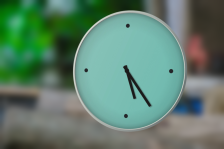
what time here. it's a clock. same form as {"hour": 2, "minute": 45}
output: {"hour": 5, "minute": 24}
